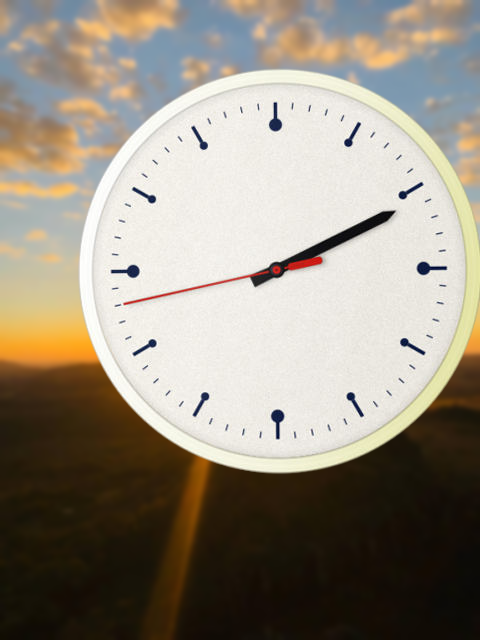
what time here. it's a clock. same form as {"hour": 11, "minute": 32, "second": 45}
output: {"hour": 2, "minute": 10, "second": 43}
